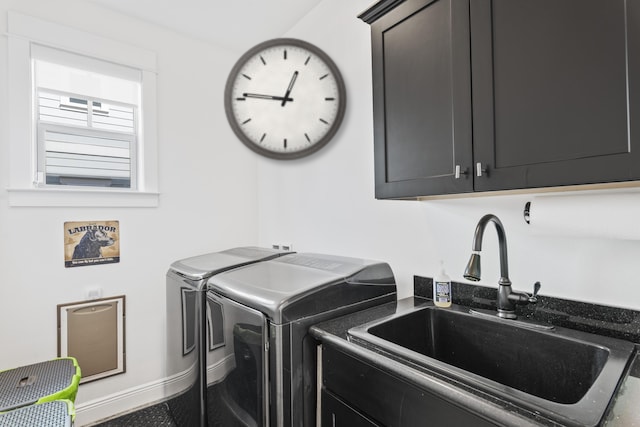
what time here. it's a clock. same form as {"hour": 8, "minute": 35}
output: {"hour": 12, "minute": 46}
